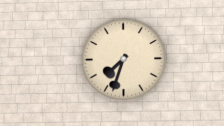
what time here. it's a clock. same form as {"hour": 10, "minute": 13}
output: {"hour": 7, "minute": 33}
